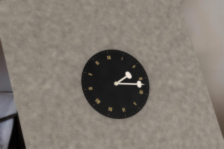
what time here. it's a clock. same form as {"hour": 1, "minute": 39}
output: {"hour": 2, "minute": 17}
